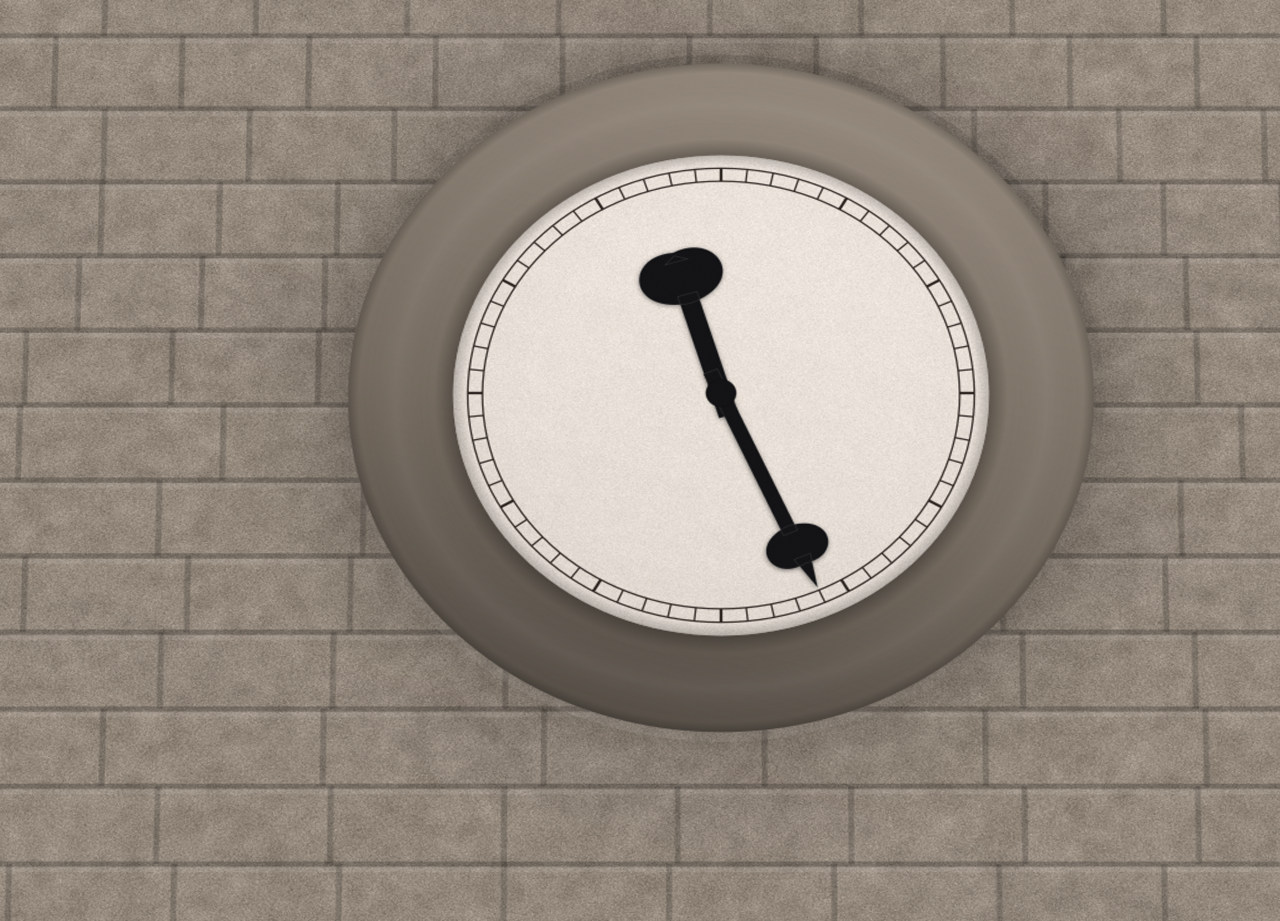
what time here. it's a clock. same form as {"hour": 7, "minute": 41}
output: {"hour": 11, "minute": 26}
